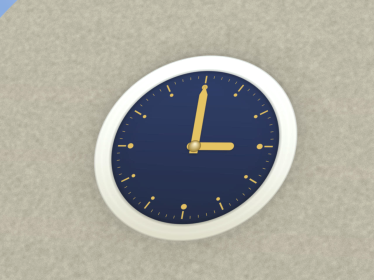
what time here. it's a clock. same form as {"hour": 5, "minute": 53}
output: {"hour": 3, "minute": 0}
